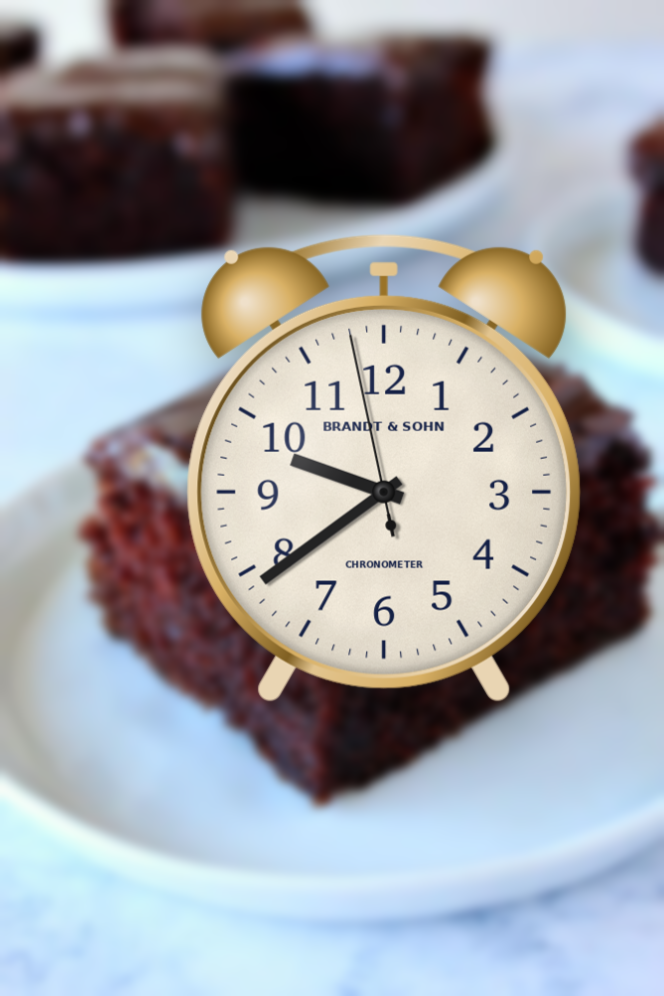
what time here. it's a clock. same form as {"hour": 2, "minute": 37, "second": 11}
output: {"hour": 9, "minute": 38, "second": 58}
